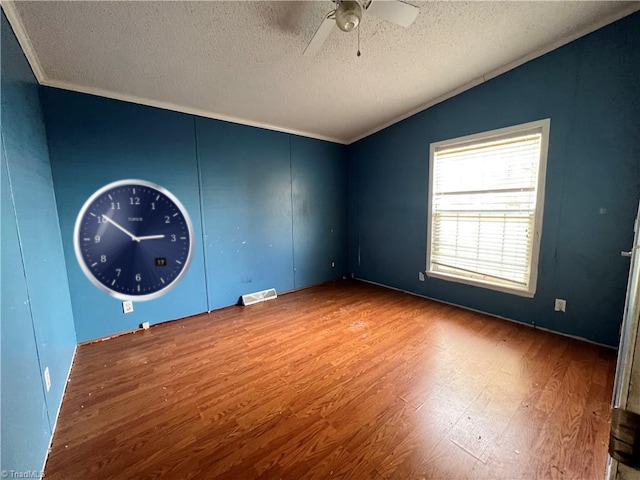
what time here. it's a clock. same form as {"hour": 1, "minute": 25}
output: {"hour": 2, "minute": 51}
